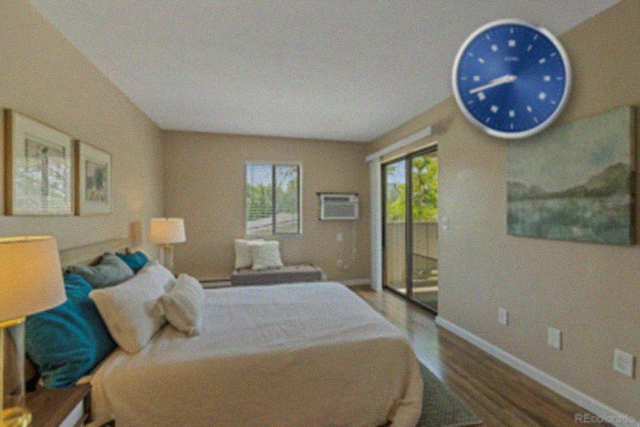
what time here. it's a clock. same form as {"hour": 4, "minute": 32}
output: {"hour": 8, "minute": 42}
